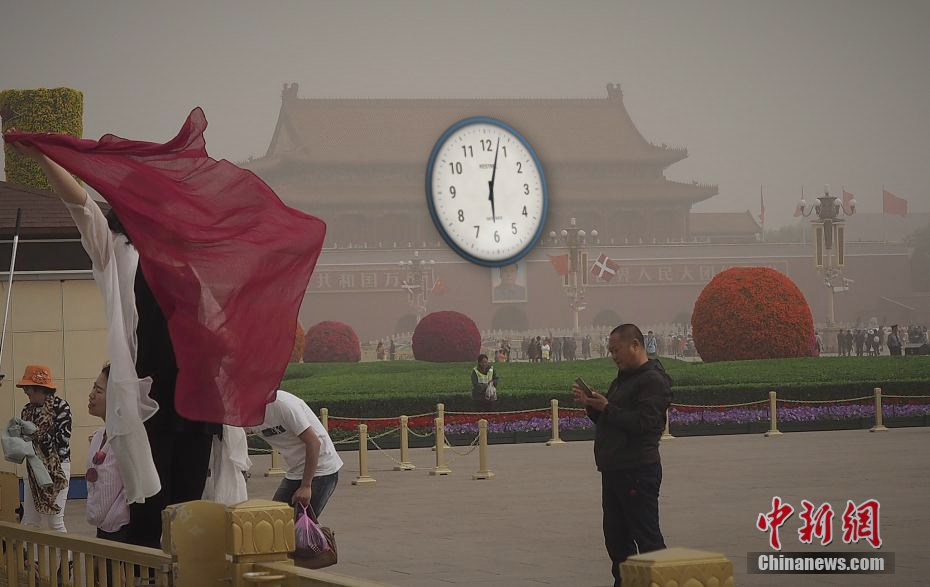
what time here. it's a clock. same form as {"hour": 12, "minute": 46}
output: {"hour": 6, "minute": 3}
